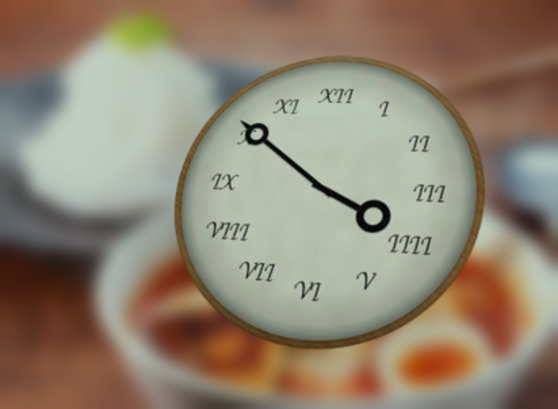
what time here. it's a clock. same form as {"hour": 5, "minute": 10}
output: {"hour": 3, "minute": 51}
